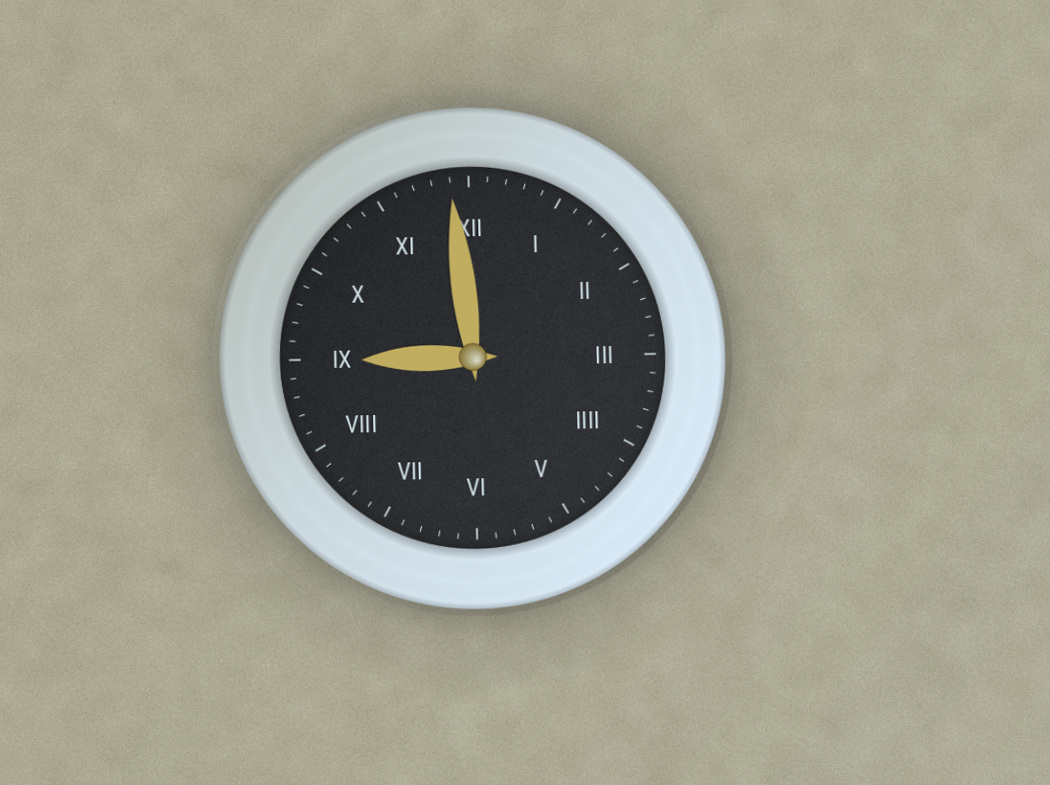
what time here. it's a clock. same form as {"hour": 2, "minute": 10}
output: {"hour": 8, "minute": 59}
